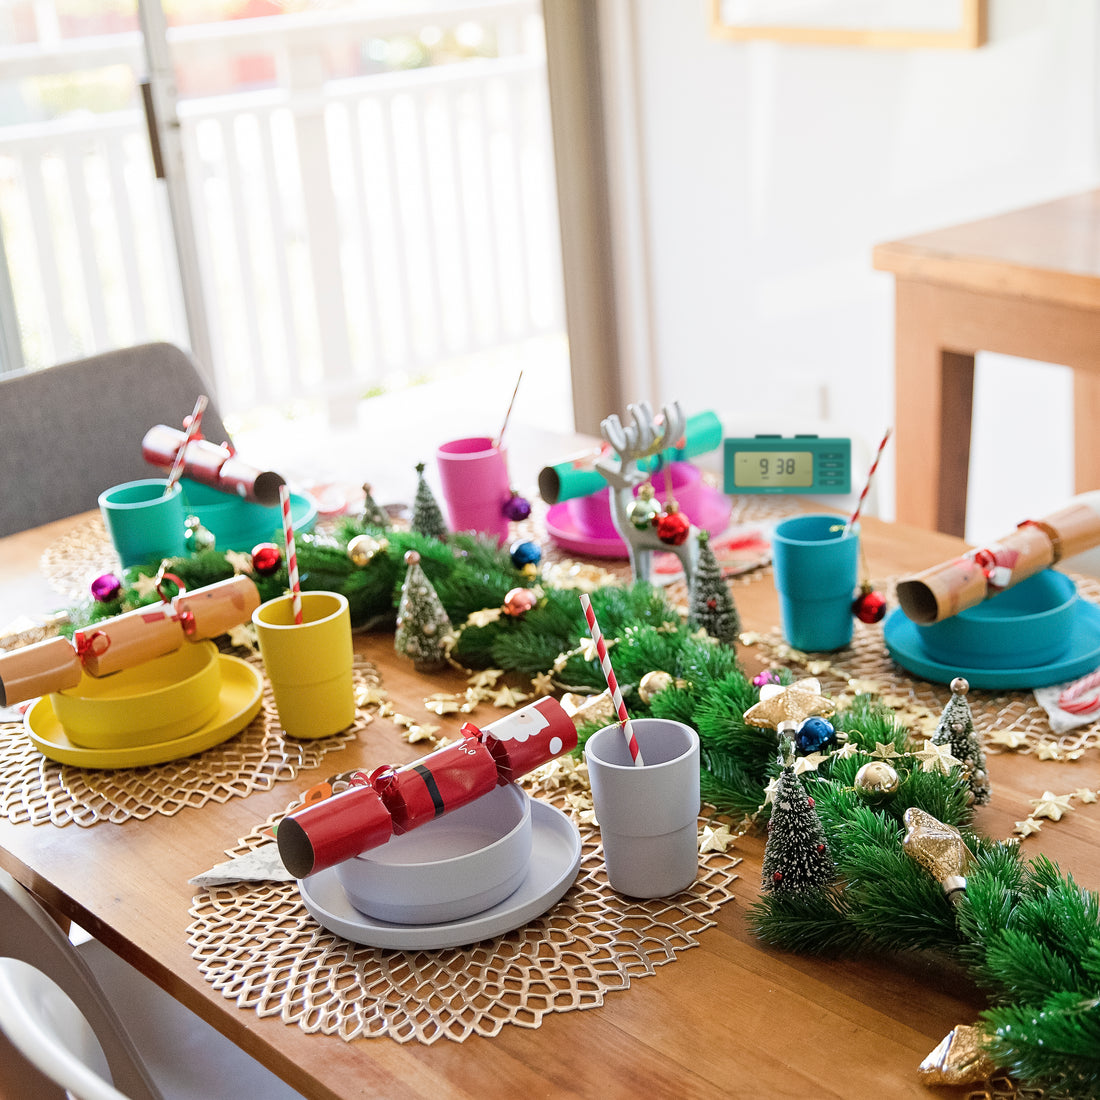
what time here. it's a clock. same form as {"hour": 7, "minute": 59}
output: {"hour": 9, "minute": 38}
